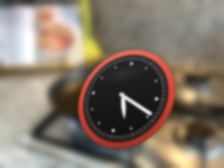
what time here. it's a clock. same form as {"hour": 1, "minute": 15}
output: {"hour": 5, "minute": 19}
